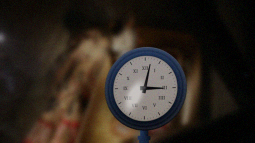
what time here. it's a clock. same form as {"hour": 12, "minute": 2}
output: {"hour": 3, "minute": 2}
